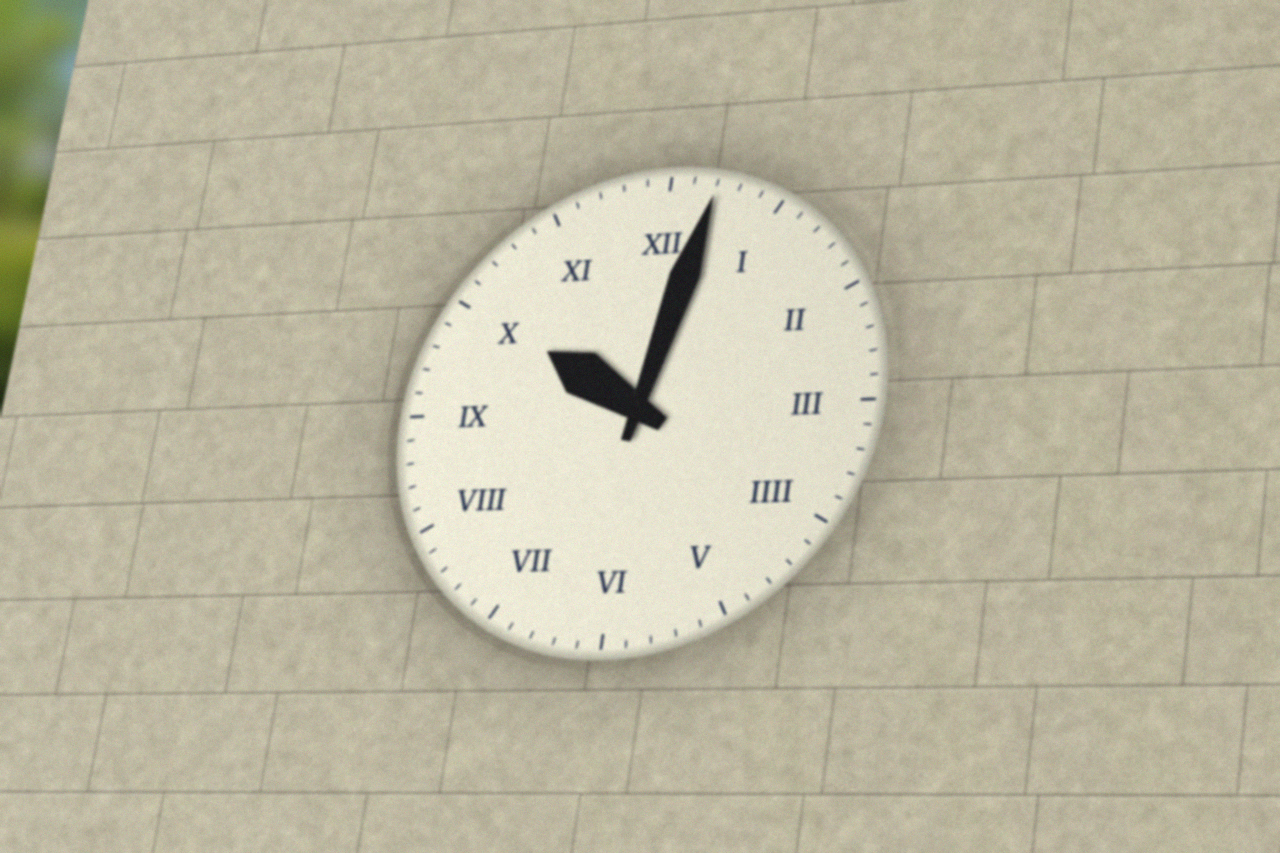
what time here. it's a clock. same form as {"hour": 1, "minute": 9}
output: {"hour": 10, "minute": 2}
